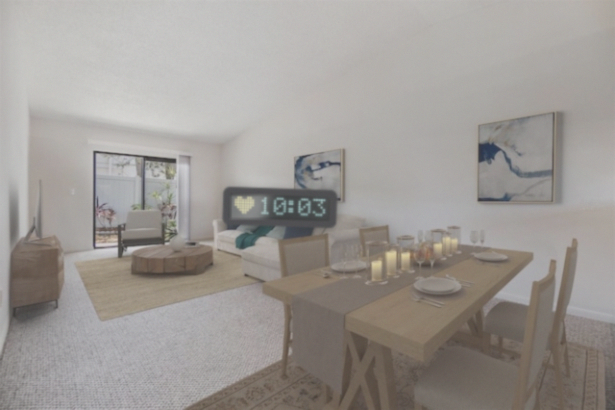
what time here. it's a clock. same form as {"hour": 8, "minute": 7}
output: {"hour": 10, "minute": 3}
